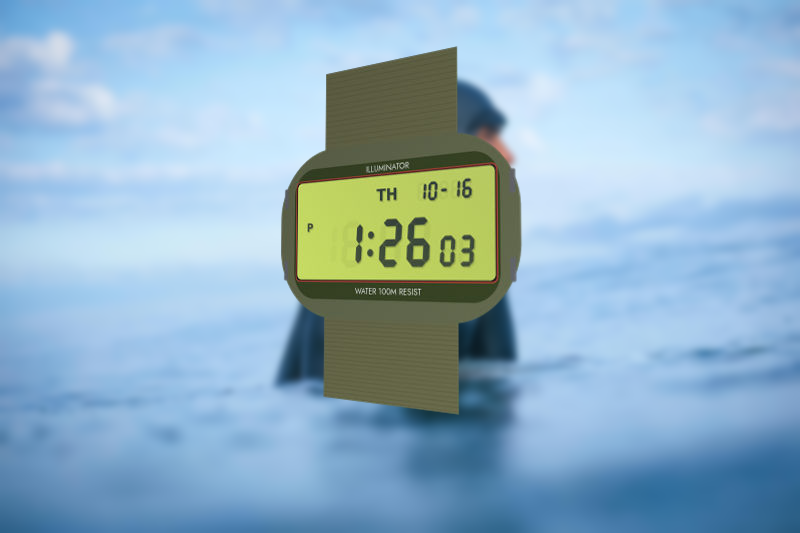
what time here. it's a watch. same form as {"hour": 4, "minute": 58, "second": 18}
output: {"hour": 1, "minute": 26, "second": 3}
